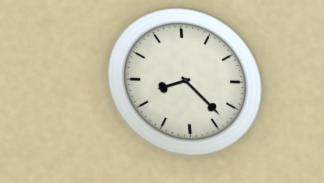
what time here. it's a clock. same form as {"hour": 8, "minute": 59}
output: {"hour": 8, "minute": 23}
